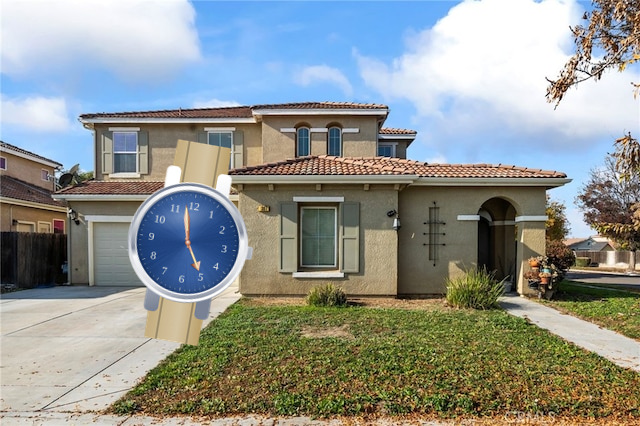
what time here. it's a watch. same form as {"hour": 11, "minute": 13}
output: {"hour": 4, "minute": 58}
